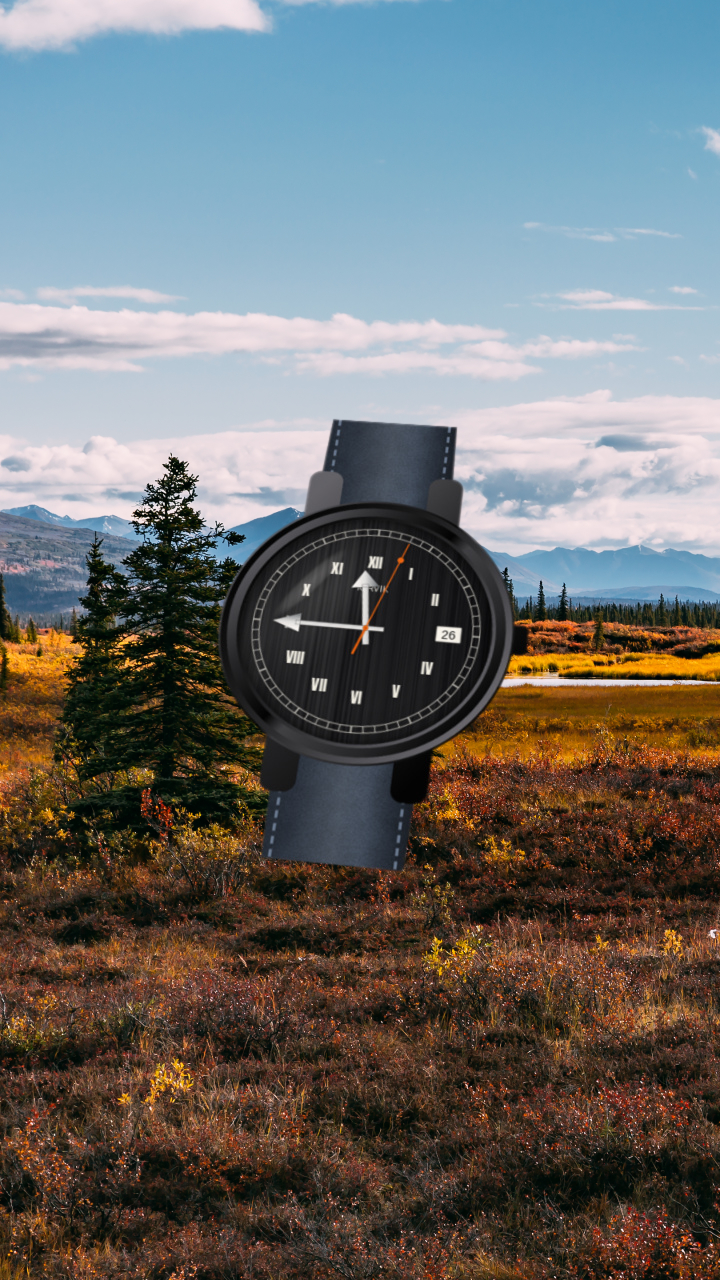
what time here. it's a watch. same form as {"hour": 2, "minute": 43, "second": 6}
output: {"hour": 11, "minute": 45, "second": 3}
